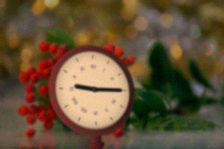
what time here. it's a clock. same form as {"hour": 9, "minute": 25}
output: {"hour": 9, "minute": 15}
